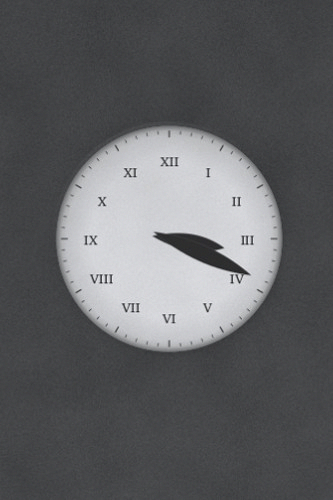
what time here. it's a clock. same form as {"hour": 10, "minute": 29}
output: {"hour": 3, "minute": 19}
